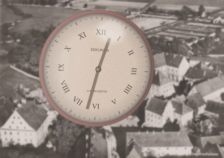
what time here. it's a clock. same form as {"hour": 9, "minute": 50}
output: {"hour": 12, "minute": 32}
